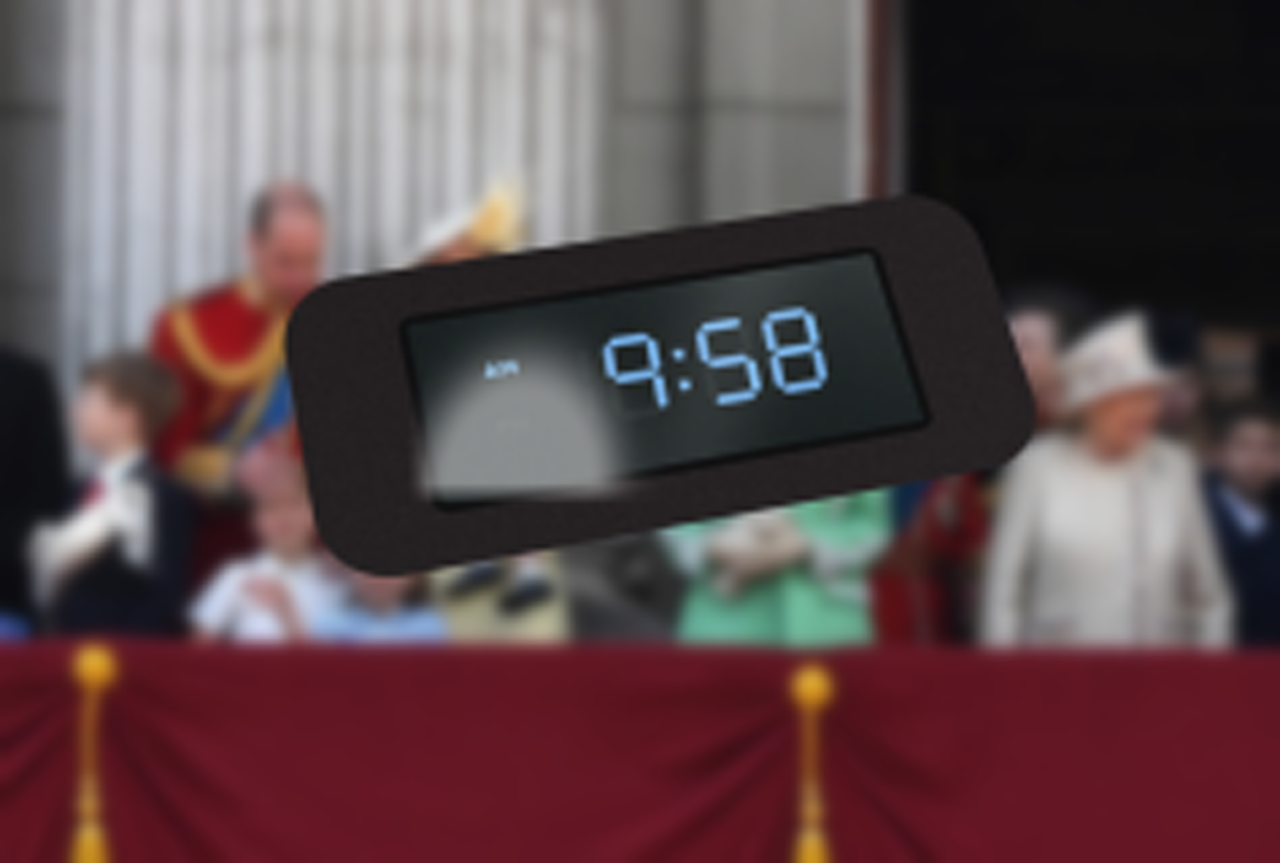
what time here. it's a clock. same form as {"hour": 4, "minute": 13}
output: {"hour": 9, "minute": 58}
